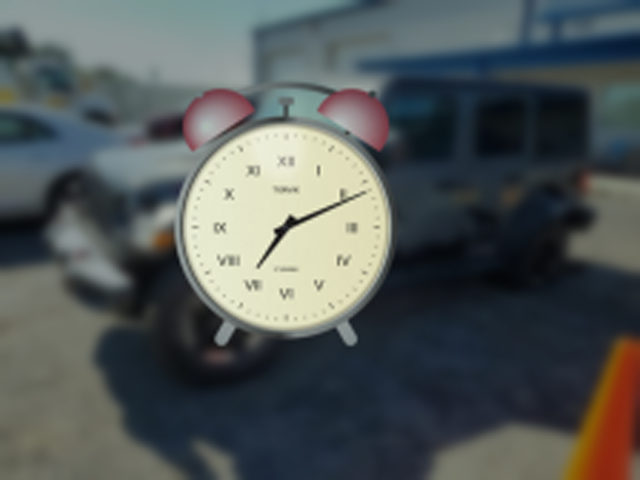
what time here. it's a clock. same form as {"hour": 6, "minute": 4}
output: {"hour": 7, "minute": 11}
